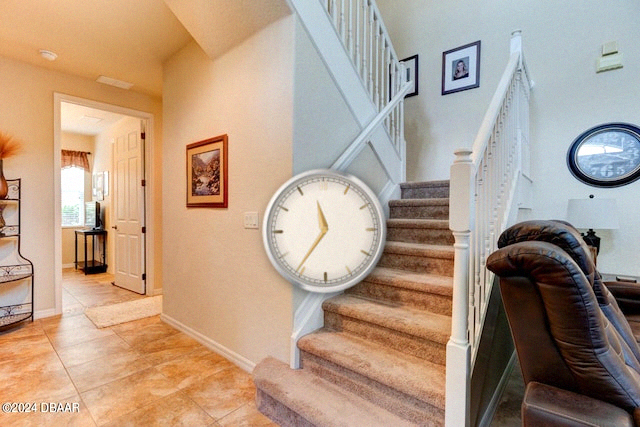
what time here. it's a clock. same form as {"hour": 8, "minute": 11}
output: {"hour": 11, "minute": 36}
